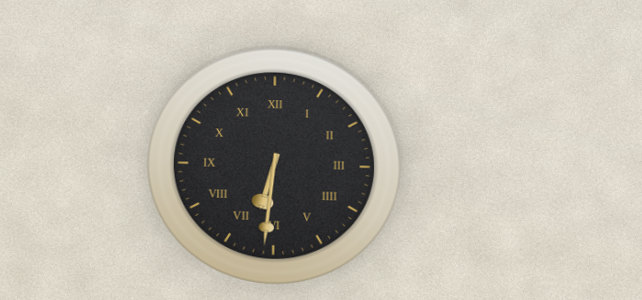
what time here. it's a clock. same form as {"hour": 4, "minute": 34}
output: {"hour": 6, "minute": 31}
